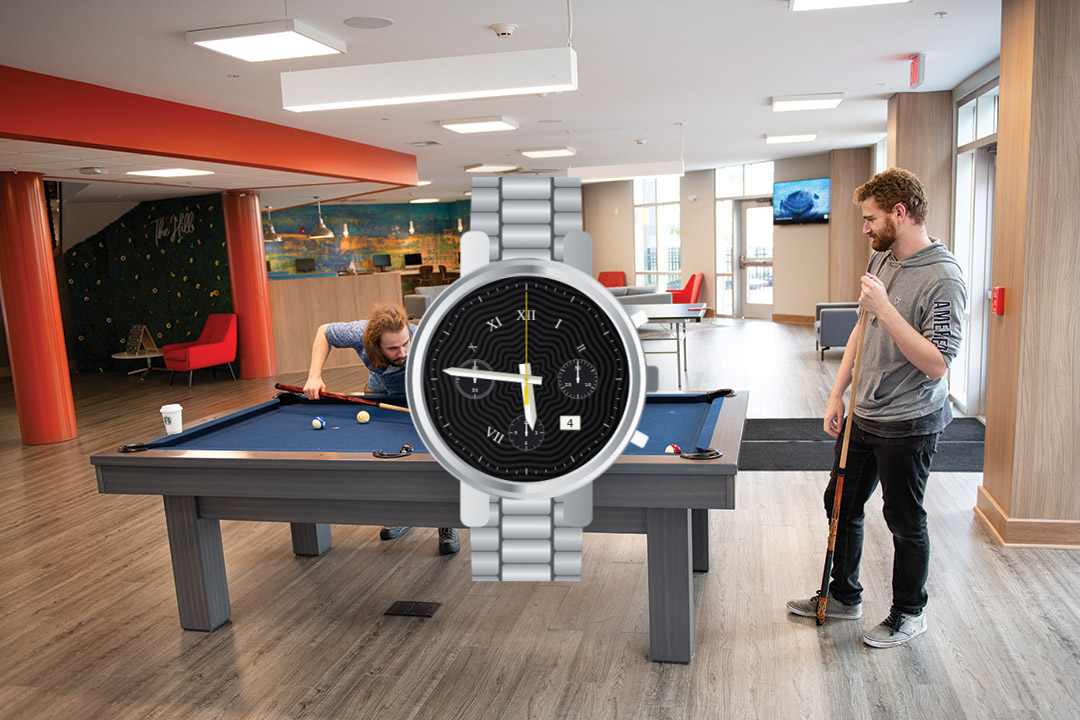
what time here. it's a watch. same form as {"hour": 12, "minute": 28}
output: {"hour": 5, "minute": 46}
